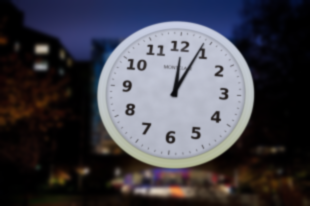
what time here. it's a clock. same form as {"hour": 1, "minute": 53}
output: {"hour": 12, "minute": 4}
